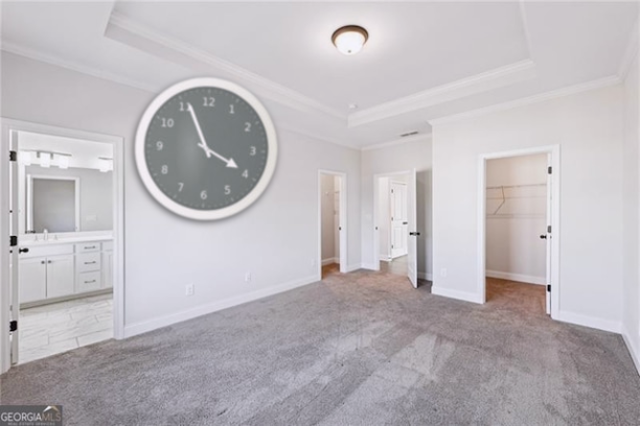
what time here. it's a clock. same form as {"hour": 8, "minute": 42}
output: {"hour": 3, "minute": 56}
